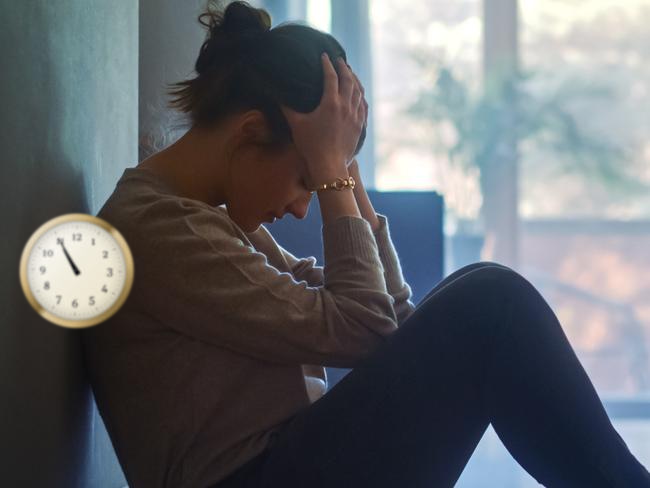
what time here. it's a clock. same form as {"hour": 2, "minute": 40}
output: {"hour": 10, "minute": 55}
